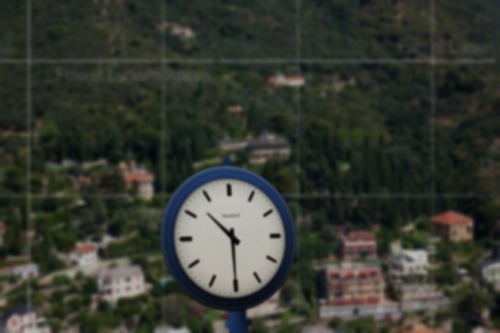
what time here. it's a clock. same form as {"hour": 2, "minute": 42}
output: {"hour": 10, "minute": 30}
